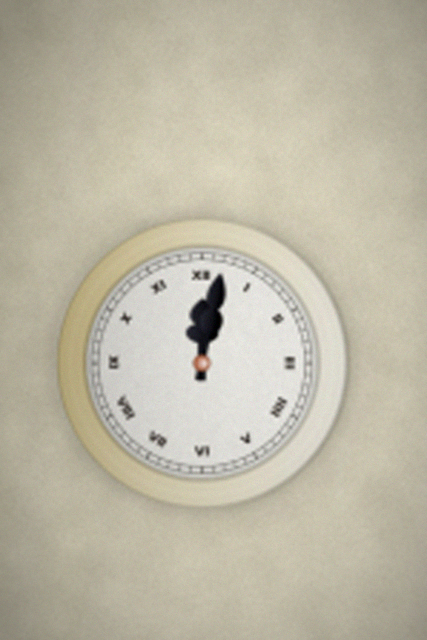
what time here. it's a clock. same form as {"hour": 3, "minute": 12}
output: {"hour": 12, "minute": 2}
